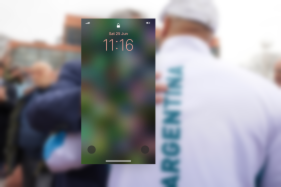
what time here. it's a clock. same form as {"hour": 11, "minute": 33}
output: {"hour": 11, "minute": 16}
